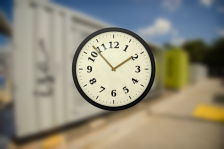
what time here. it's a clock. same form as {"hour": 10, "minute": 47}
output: {"hour": 1, "minute": 53}
